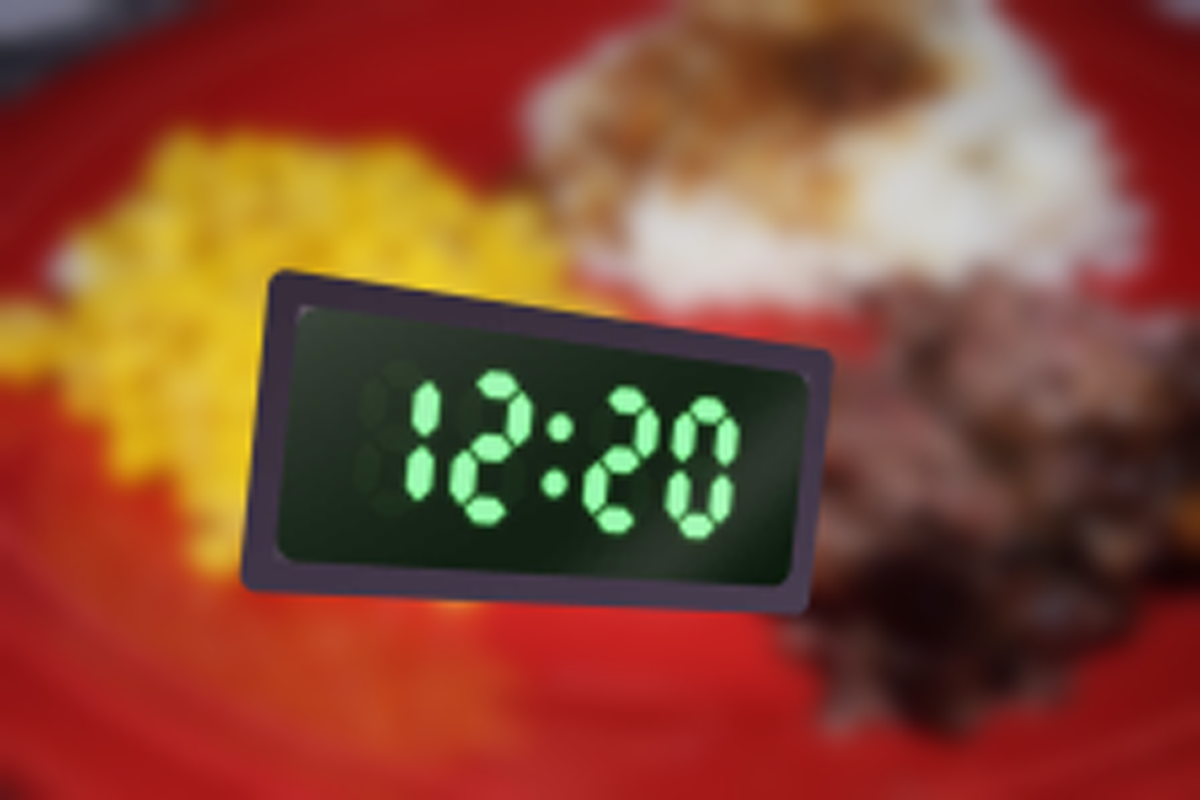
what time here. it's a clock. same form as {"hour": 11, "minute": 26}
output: {"hour": 12, "minute": 20}
